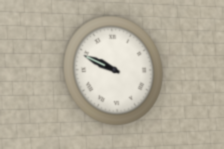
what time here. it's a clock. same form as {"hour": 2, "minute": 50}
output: {"hour": 9, "minute": 49}
